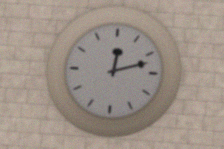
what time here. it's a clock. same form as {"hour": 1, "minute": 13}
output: {"hour": 12, "minute": 12}
